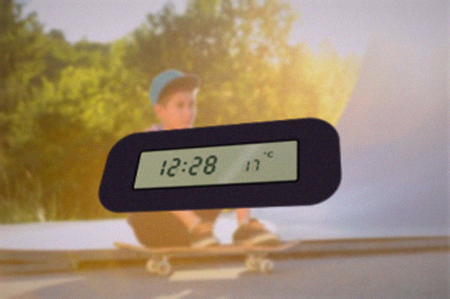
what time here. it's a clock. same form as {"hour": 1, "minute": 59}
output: {"hour": 12, "minute": 28}
